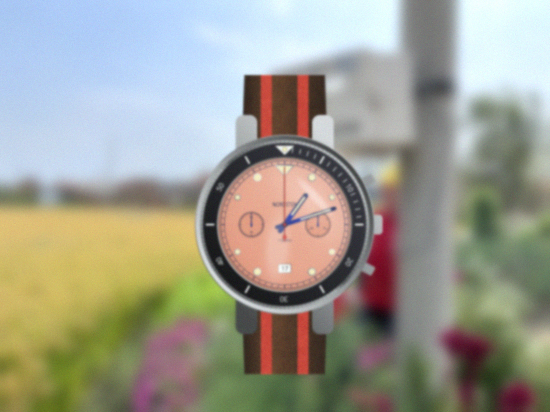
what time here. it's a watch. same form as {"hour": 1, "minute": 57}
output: {"hour": 1, "minute": 12}
